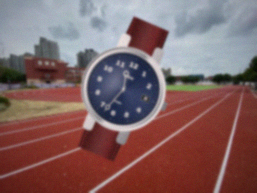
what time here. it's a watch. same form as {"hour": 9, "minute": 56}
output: {"hour": 11, "minute": 33}
